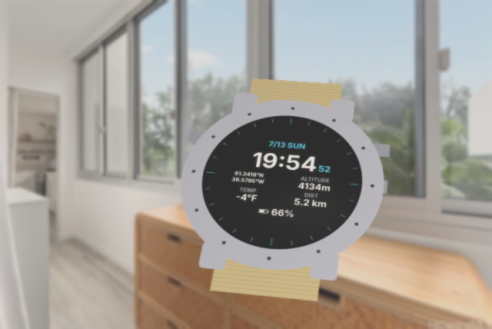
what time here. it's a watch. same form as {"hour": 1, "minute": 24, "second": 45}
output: {"hour": 19, "minute": 54, "second": 52}
